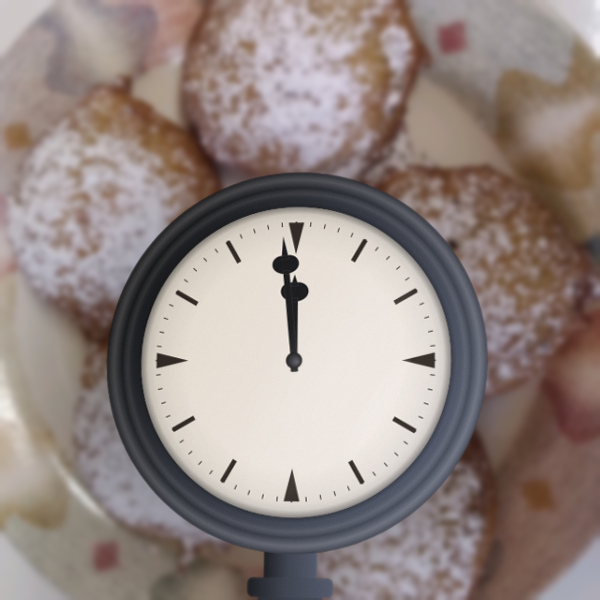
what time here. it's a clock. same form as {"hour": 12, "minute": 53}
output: {"hour": 11, "minute": 59}
